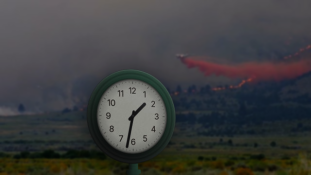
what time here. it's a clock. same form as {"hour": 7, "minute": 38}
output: {"hour": 1, "minute": 32}
